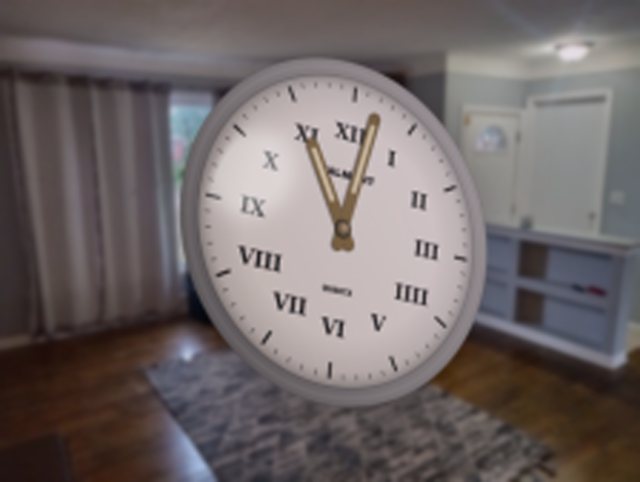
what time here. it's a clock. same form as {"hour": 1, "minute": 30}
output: {"hour": 11, "minute": 2}
